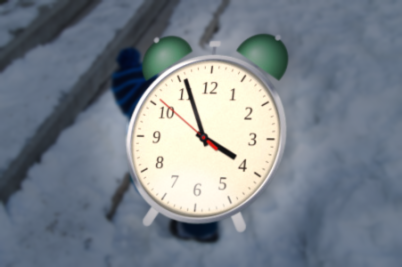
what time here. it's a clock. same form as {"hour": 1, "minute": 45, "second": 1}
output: {"hour": 3, "minute": 55, "second": 51}
